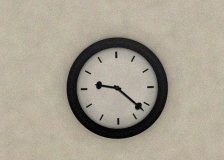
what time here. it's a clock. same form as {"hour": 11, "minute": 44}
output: {"hour": 9, "minute": 22}
